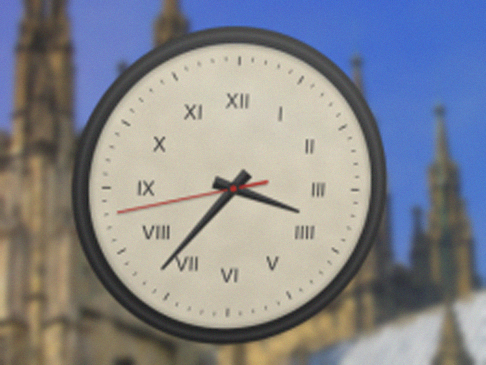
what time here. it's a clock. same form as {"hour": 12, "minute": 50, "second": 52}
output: {"hour": 3, "minute": 36, "second": 43}
